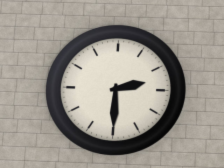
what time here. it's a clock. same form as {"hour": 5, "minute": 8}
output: {"hour": 2, "minute": 30}
